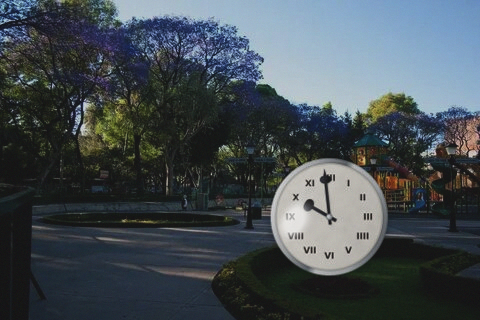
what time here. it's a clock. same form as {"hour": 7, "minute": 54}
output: {"hour": 9, "minute": 59}
